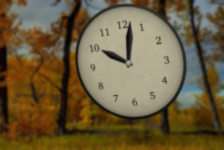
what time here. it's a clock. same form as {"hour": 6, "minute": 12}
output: {"hour": 10, "minute": 2}
